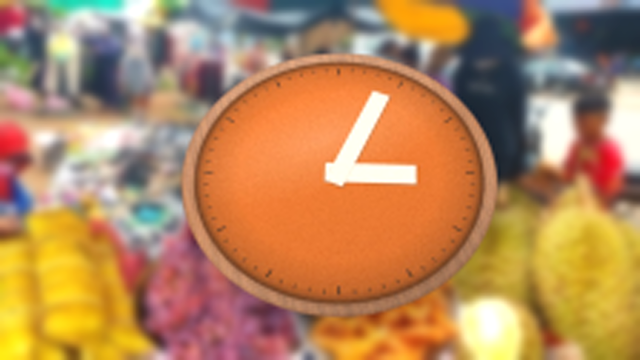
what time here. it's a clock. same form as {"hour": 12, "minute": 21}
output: {"hour": 3, "minute": 4}
